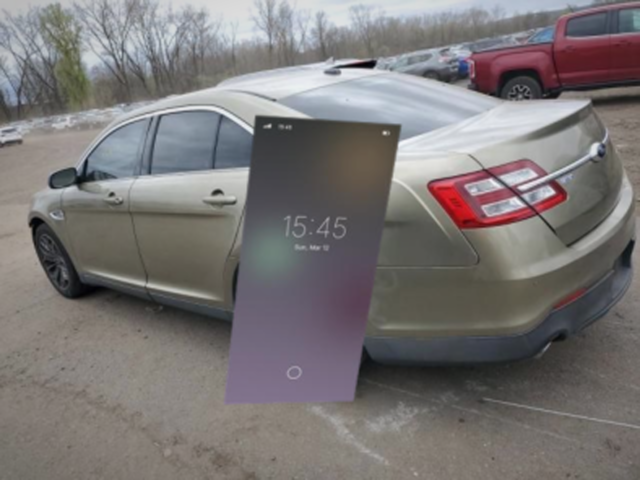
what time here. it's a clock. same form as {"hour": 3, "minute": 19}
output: {"hour": 15, "minute": 45}
